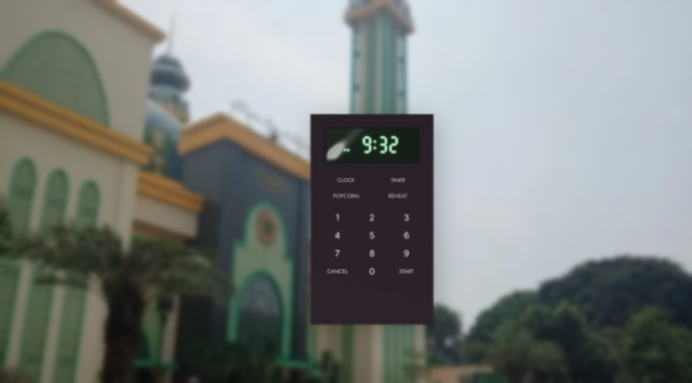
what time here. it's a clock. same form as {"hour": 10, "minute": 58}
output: {"hour": 9, "minute": 32}
